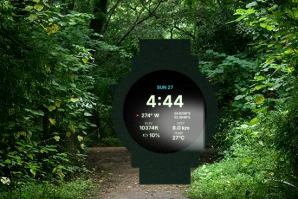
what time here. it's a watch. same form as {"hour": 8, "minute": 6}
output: {"hour": 4, "minute": 44}
